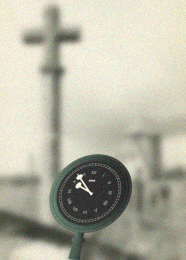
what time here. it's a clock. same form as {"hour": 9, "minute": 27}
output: {"hour": 9, "minute": 53}
